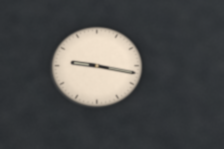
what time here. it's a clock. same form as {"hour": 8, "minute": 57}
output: {"hour": 9, "minute": 17}
